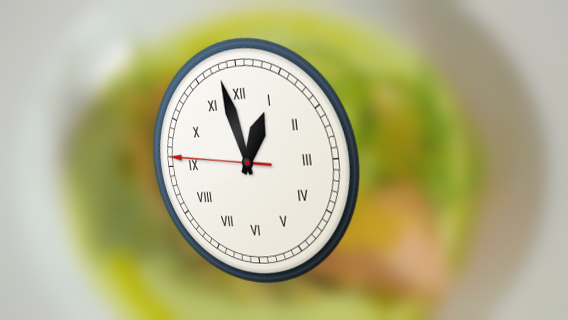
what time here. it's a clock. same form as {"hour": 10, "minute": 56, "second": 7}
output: {"hour": 12, "minute": 57, "second": 46}
